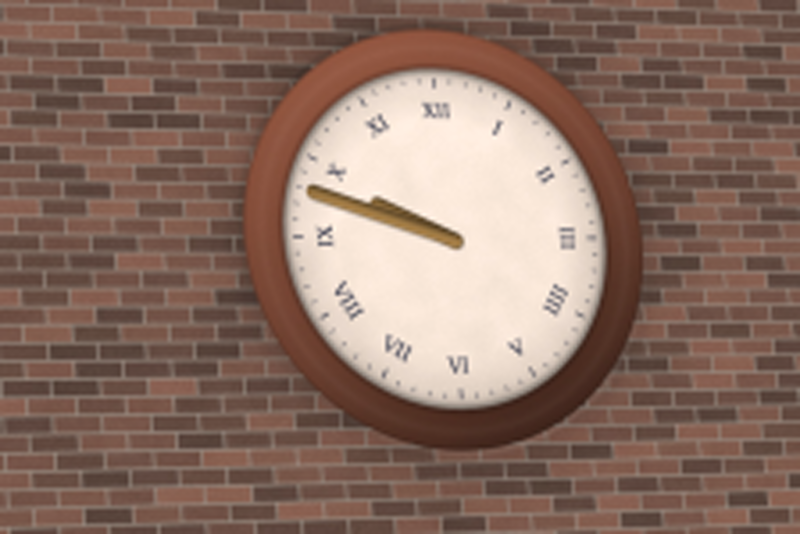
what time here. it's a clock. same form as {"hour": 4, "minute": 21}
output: {"hour": 9, "minute": 48}
